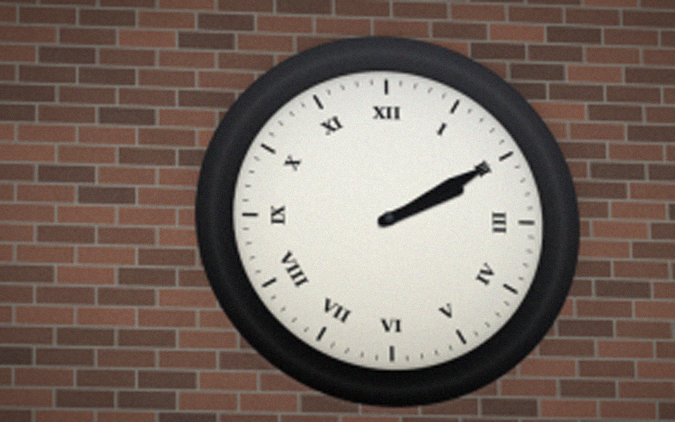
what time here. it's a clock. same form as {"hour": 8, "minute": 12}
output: {"hour": 2, "minute": 10}
